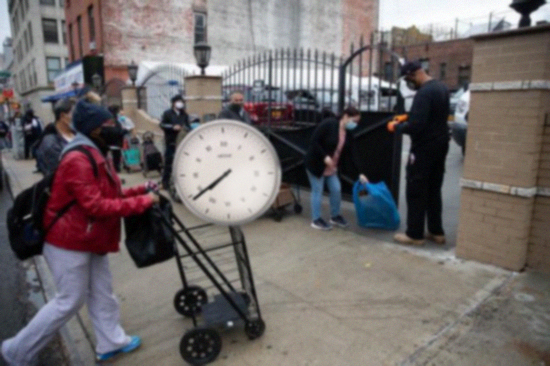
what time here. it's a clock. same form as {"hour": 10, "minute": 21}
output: {"hour": 7, "minute": 39}
